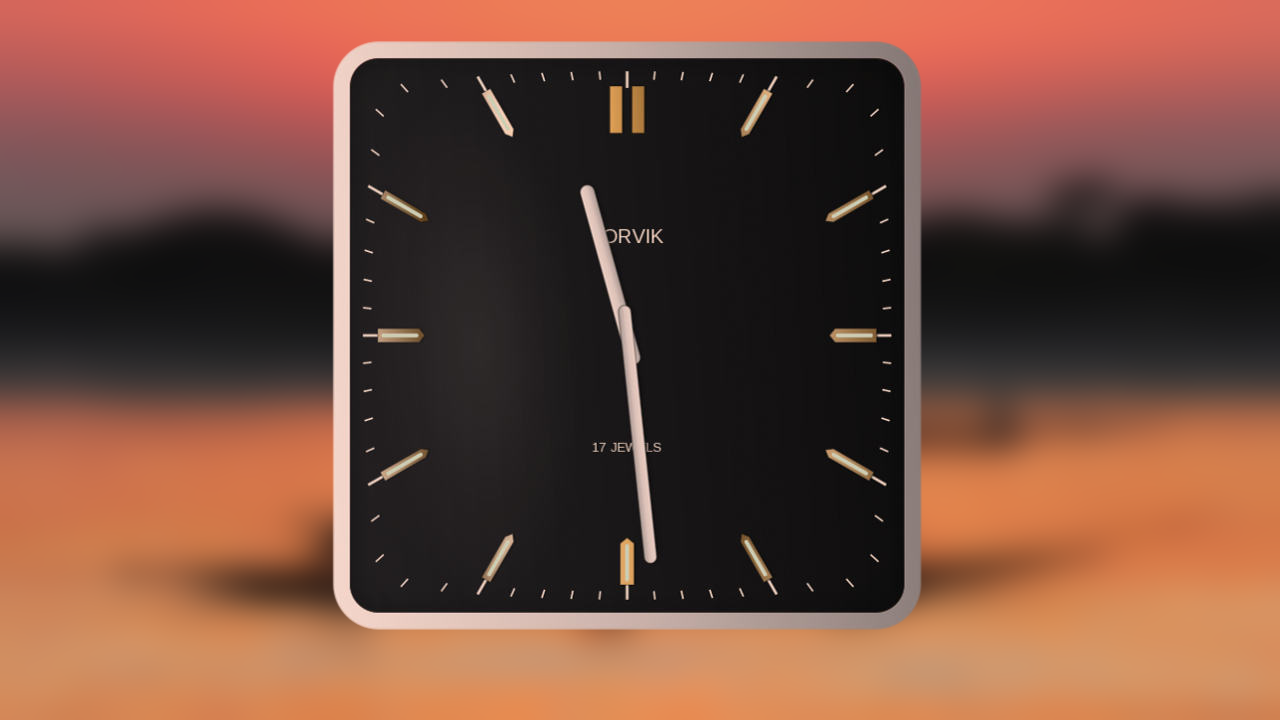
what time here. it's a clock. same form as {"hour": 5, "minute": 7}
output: {"hour": 11, "minute": 29}
